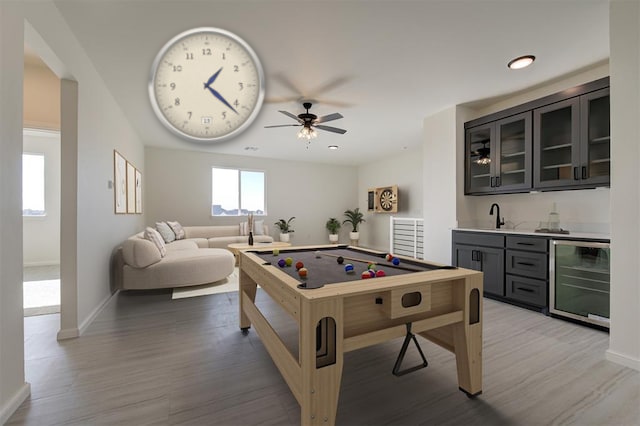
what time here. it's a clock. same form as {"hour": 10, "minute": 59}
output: {"hour": 1, "minute": 22}
